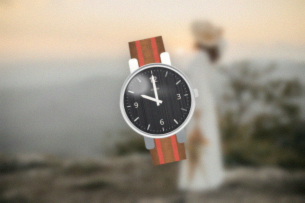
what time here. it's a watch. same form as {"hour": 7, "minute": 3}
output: {"hour": 10, "minute": 0}
